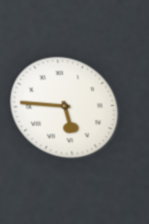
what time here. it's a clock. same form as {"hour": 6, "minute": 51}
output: {"hour": 5, "minute": 46}
